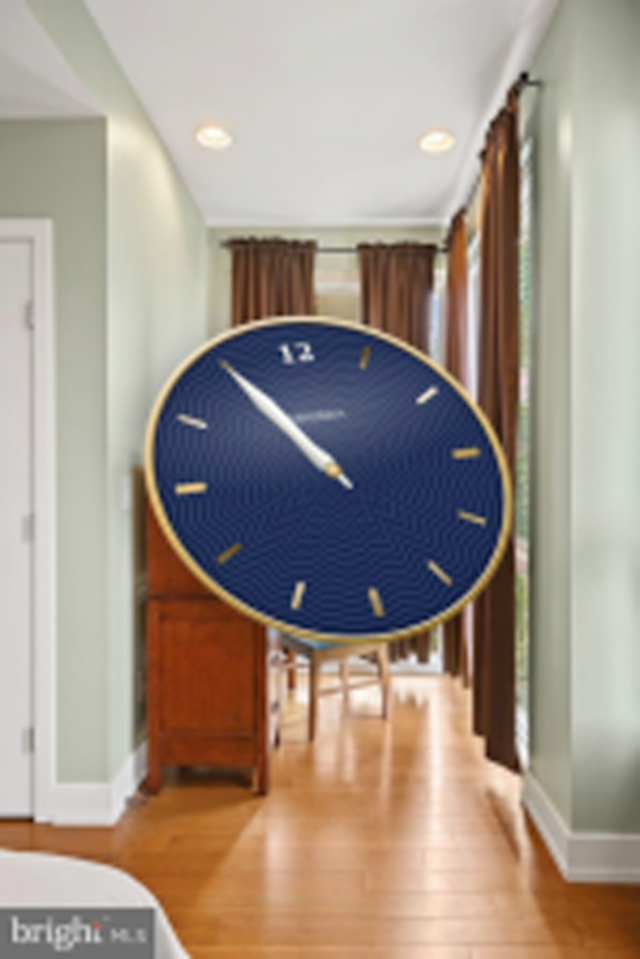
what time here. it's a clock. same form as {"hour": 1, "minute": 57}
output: {"hour": 10, "minute": 55}
